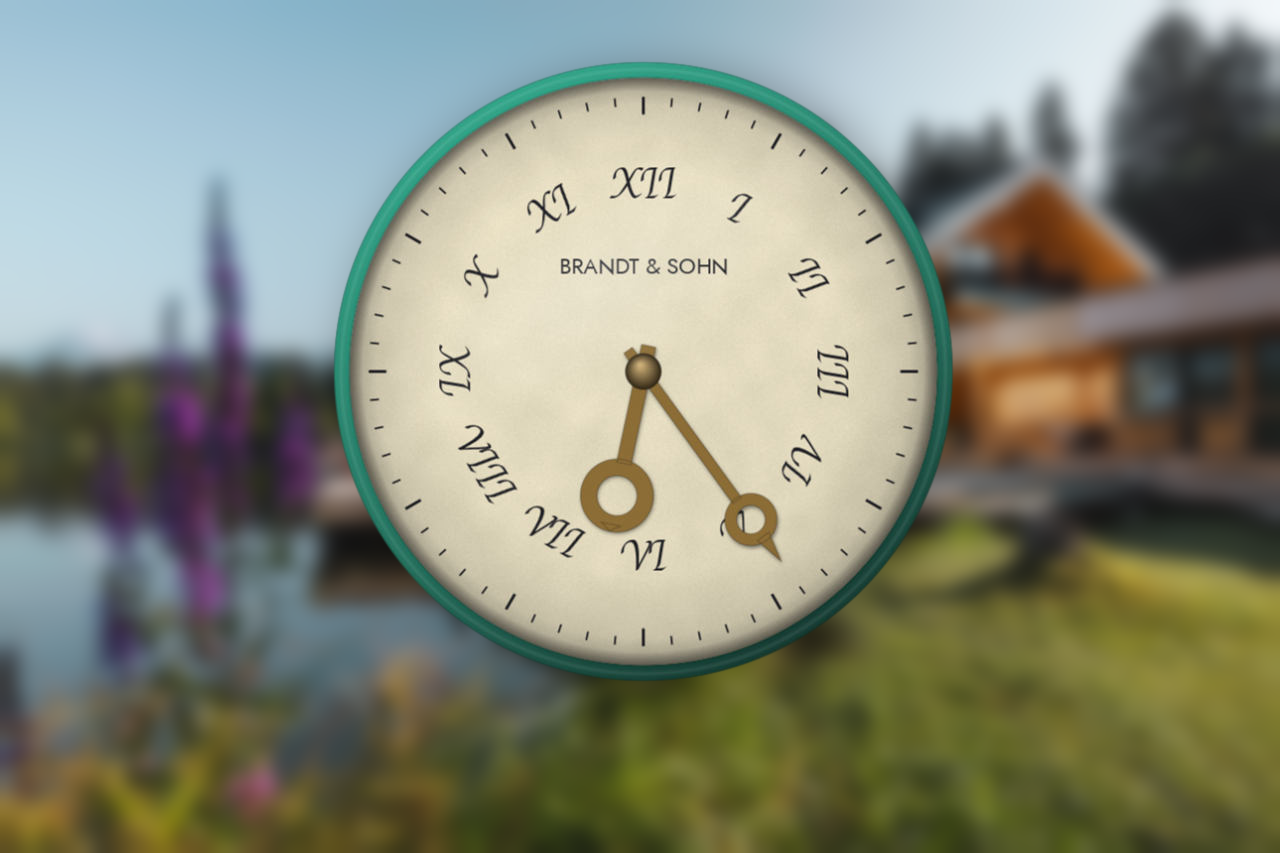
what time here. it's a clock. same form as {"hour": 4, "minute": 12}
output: {"hour": 6, "minute": 24}
